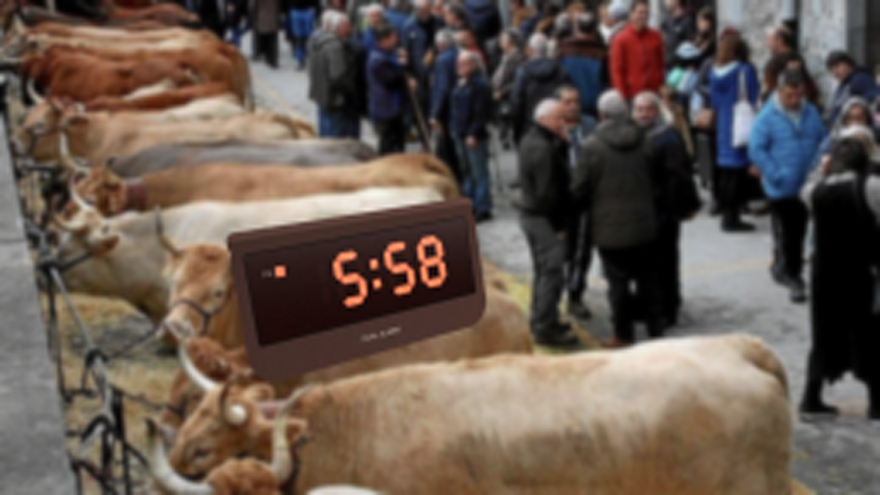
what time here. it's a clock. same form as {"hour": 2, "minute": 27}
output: {"hour": 5, "minute": 58}
